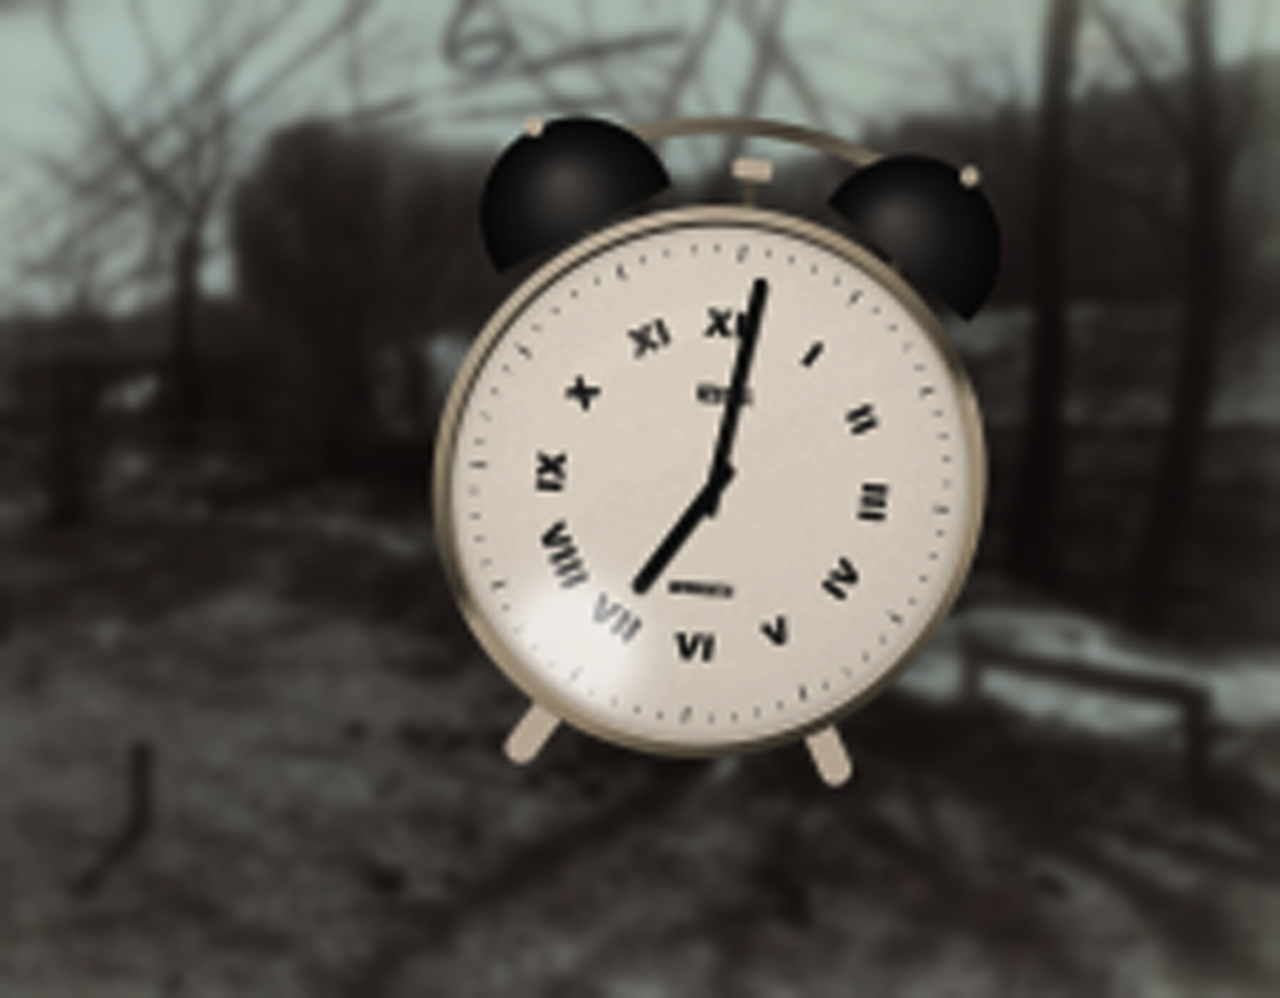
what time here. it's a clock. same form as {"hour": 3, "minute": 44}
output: {"hour": 7, "minute": 1}
